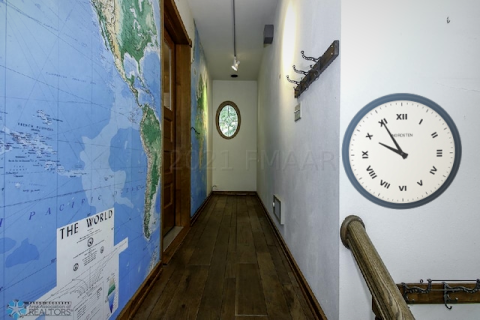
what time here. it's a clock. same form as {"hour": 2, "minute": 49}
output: {"hour": 9, "minute": 55}
